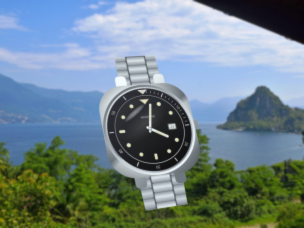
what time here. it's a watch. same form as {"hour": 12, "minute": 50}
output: {"hour": 4, "minute": 2}
